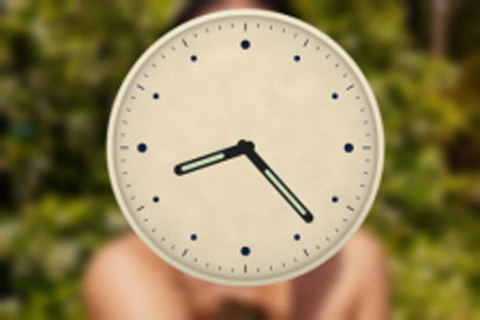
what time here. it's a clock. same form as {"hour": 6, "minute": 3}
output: {"hour": 8, "minute": 23}
